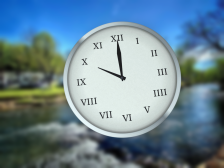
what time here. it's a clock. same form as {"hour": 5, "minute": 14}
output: {"hour": 10, "minute": 0}
